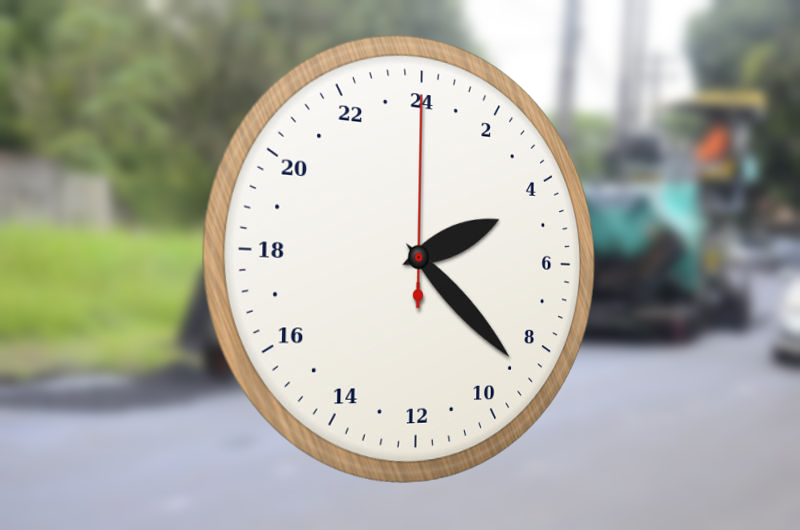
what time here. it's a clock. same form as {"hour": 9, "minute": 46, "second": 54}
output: {"hour": 4, "minute": 22, "second": 0}
